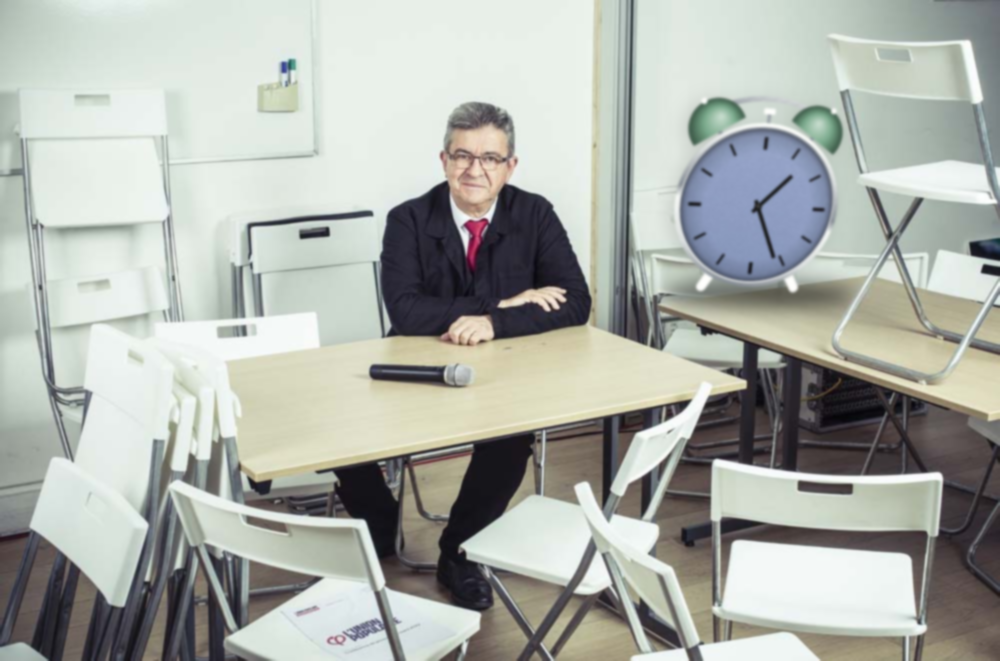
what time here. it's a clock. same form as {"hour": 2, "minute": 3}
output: {"hour": 1, "minute": 26}
